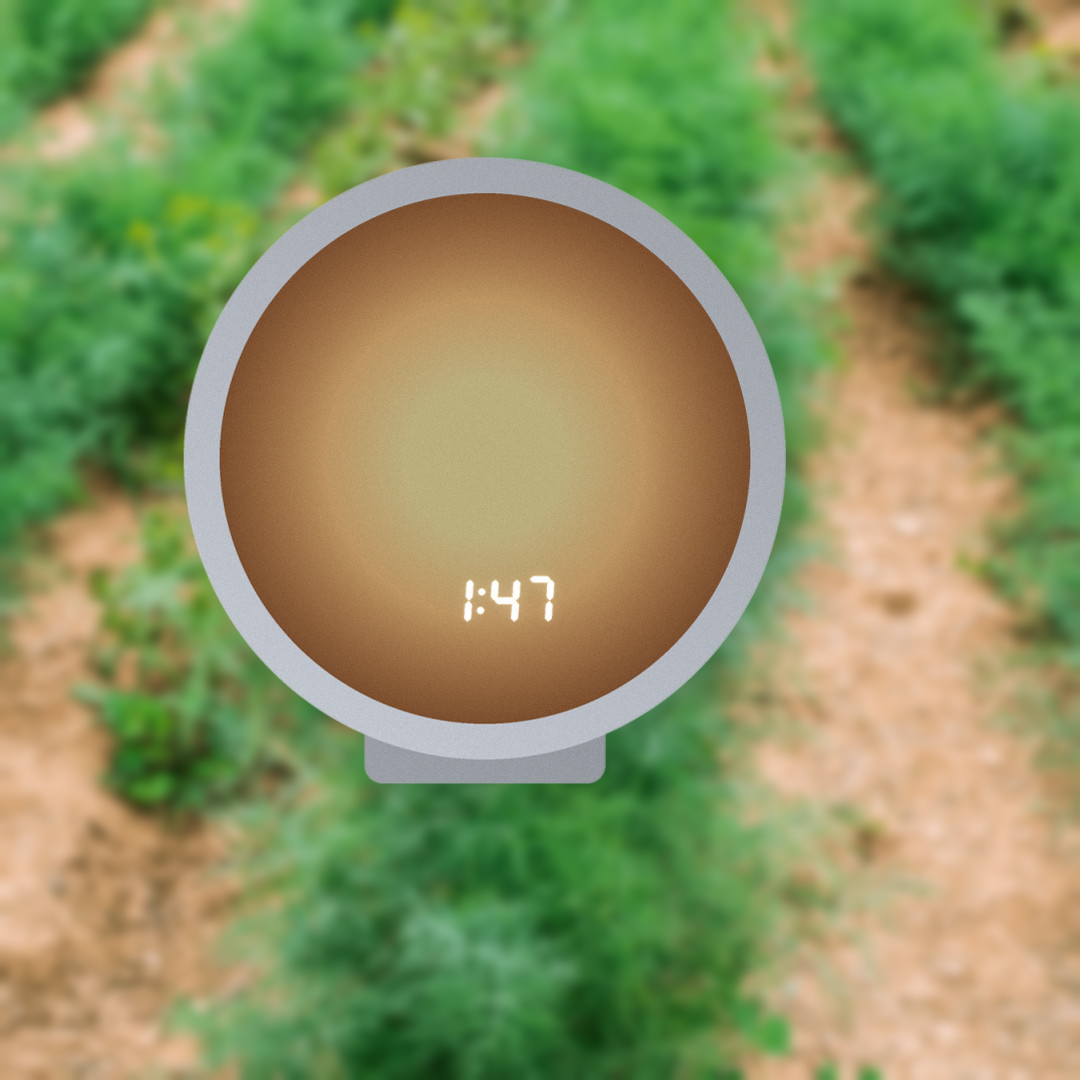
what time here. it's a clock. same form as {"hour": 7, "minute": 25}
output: {"hour": 1, "minute": 47}
